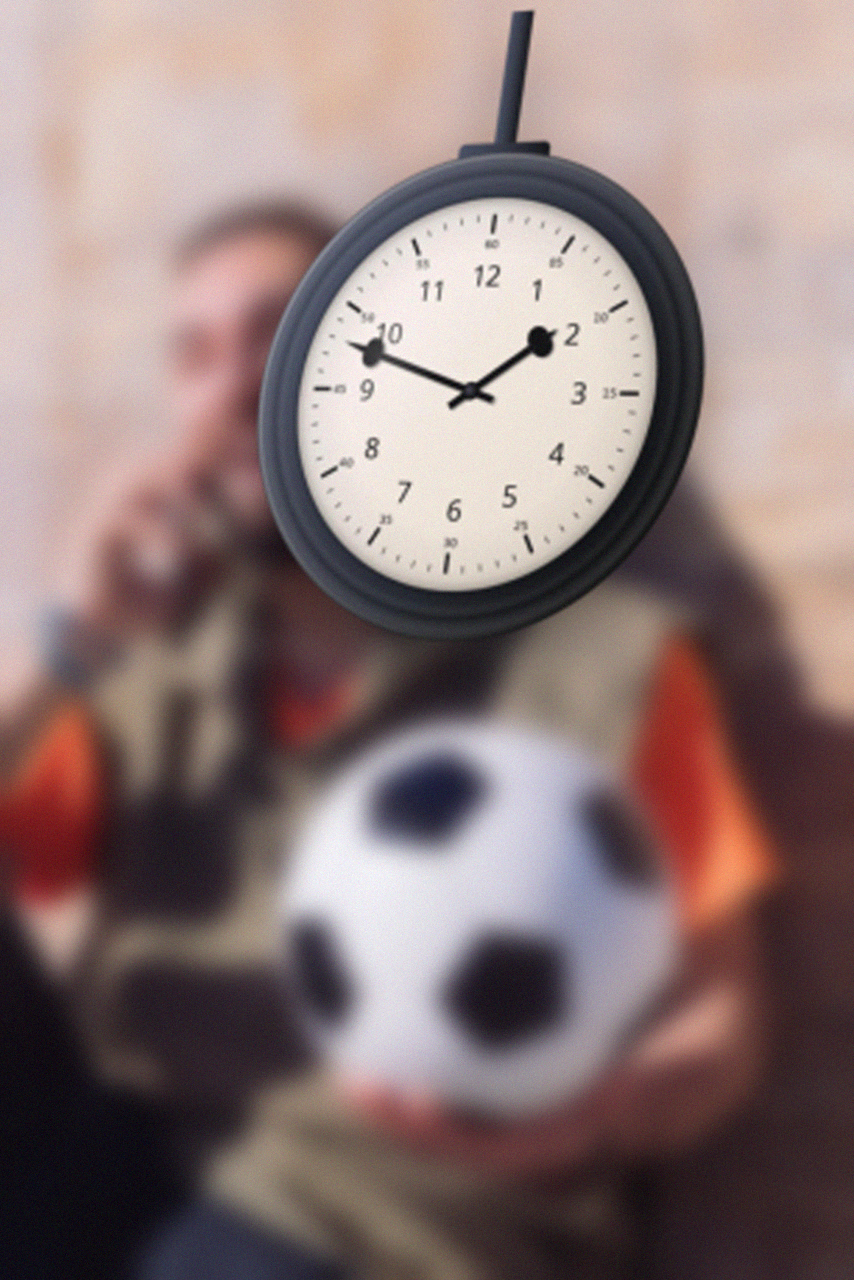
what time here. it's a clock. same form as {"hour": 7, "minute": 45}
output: {"hour": 1, "minute": 48}
